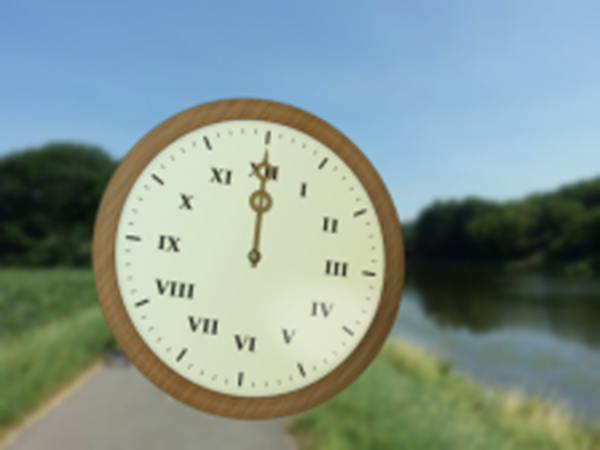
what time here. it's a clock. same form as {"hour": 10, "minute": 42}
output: {"hour": 12, "minute": 0}
